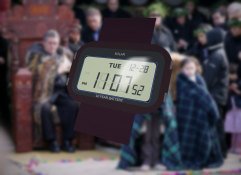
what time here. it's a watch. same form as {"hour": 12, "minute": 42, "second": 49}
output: {"hour": 11, "minute": 7, "second": 52}
